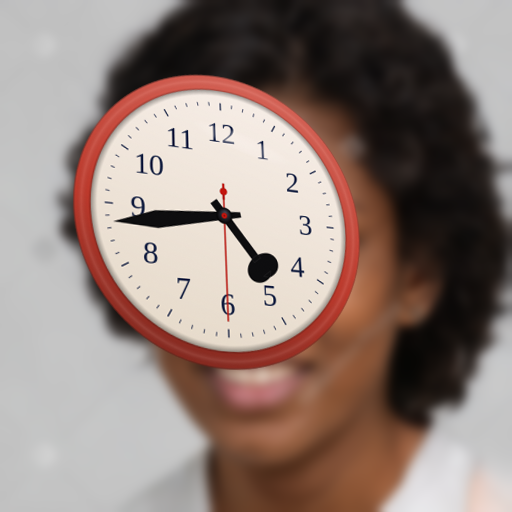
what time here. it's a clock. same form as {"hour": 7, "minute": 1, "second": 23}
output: {"hour": 4, "minute": 43, "second": 30}
